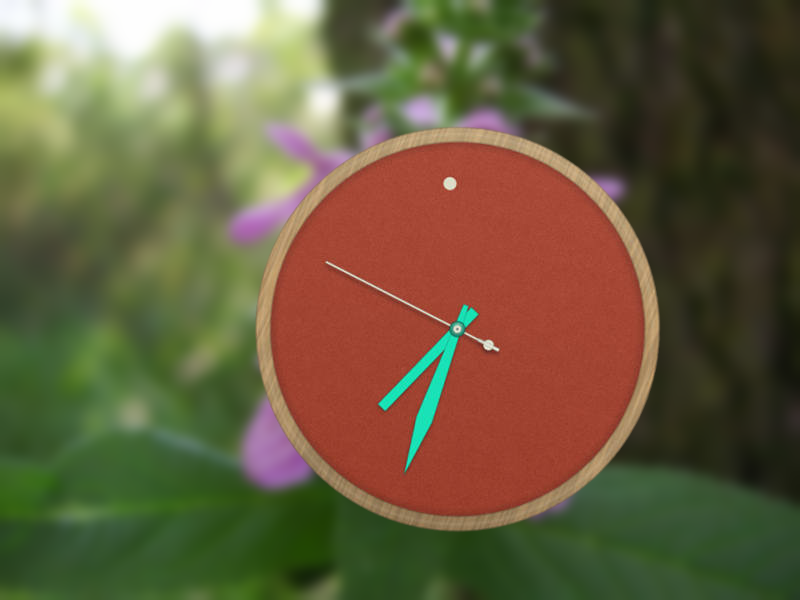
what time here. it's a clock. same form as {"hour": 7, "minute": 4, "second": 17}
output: {"hour": 7, "minute": 33, "second": 50}
